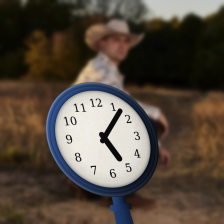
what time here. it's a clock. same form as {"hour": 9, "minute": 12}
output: {"hour": 5, "minute": 7}
